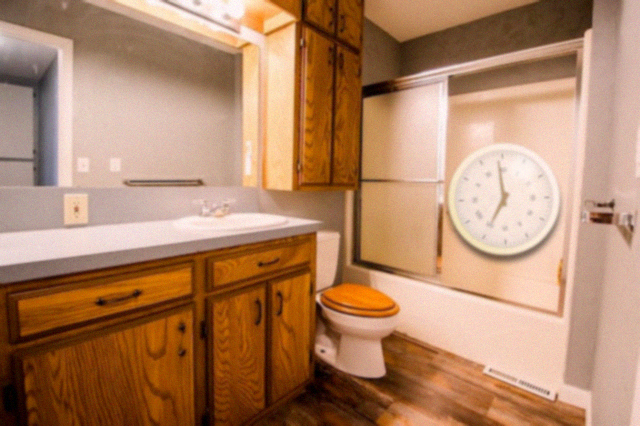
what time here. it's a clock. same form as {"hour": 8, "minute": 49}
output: {"hour": 6, "minute": 59}
